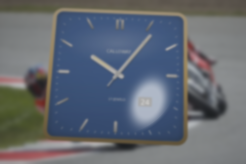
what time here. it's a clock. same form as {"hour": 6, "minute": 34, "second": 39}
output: {"hour": 10, "minute": 6, "second": 6}
